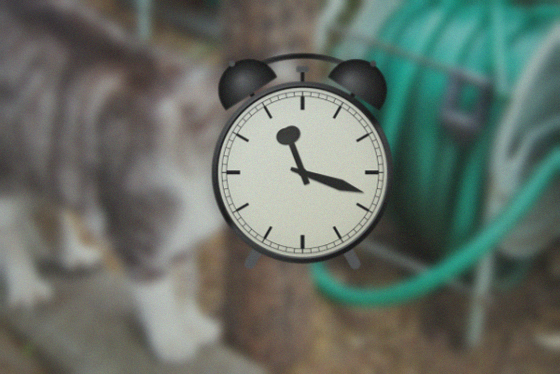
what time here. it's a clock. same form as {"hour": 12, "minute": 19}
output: {"hour": 11, "minute": 18}
